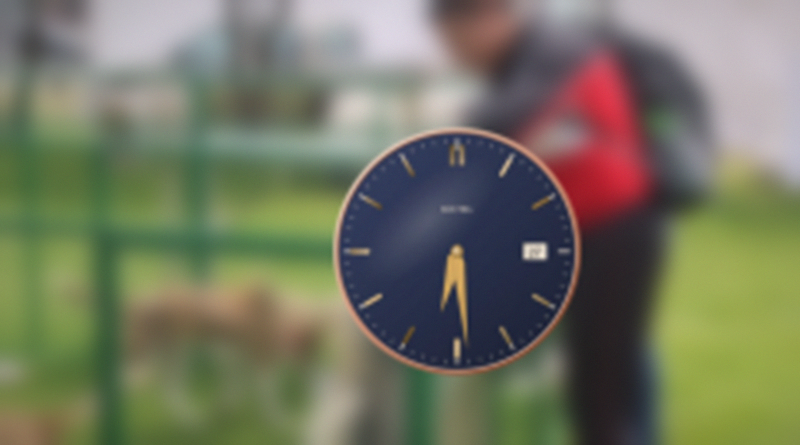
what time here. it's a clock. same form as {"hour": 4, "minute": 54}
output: {"hour": 6, "minute": 29}
